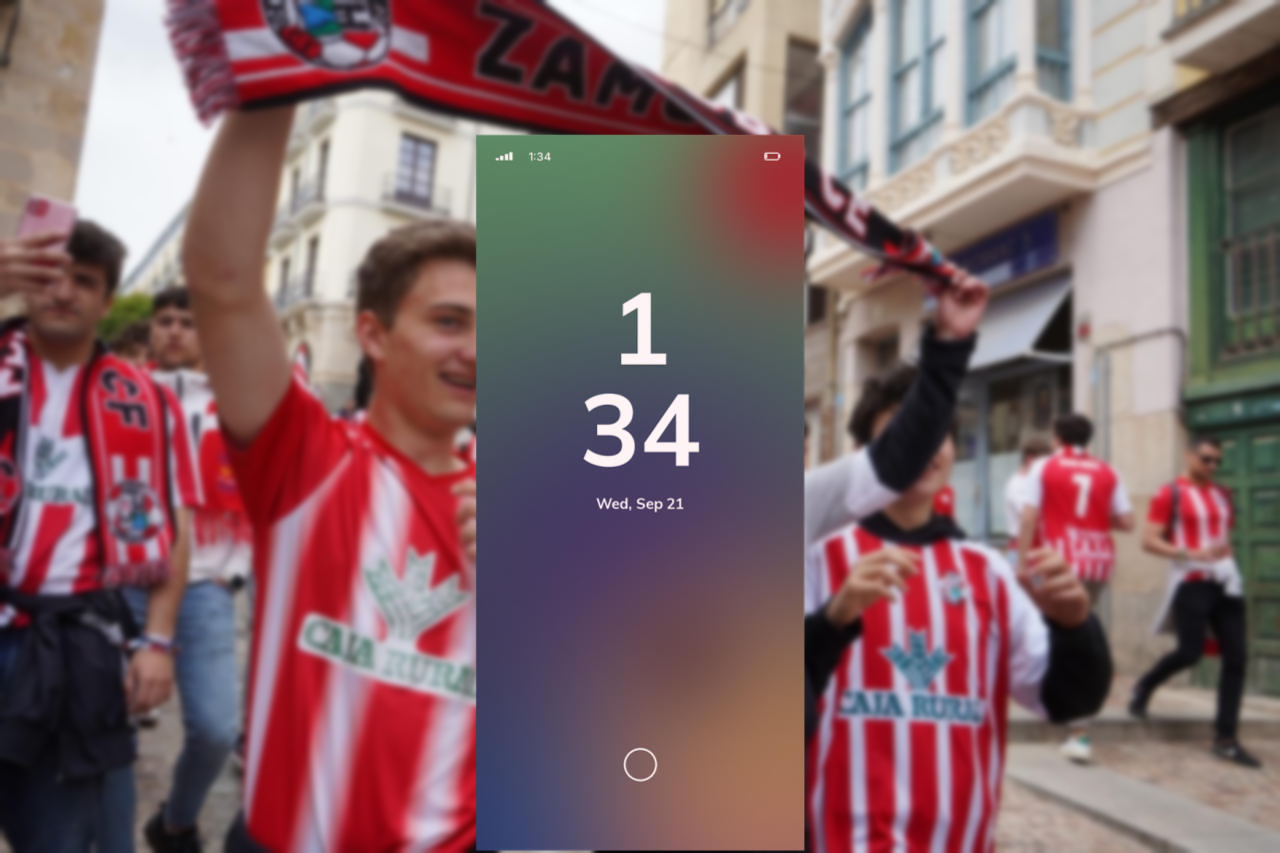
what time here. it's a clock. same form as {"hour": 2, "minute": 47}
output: {"hour": 1, "minute": 34}
